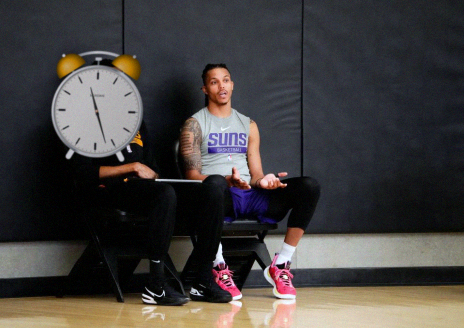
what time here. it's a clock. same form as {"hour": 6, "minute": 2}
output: {"hour": 11, "minute": 27}
